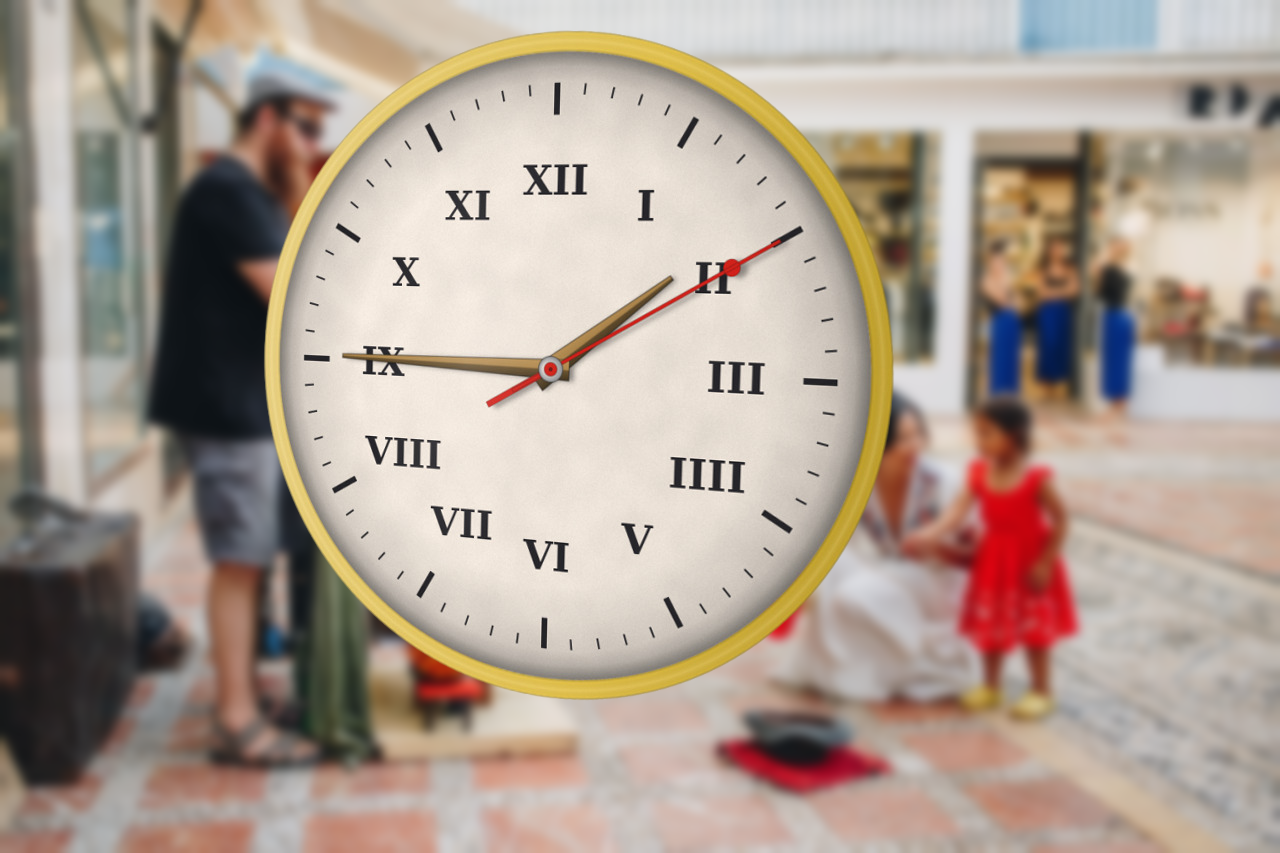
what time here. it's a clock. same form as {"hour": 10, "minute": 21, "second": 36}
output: {"hour": 1, "minute": 45, "second": 10}
